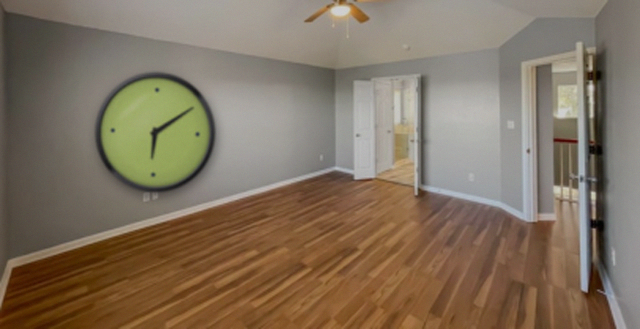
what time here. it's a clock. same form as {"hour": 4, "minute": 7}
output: {"hour": 6, "minute": 9}
